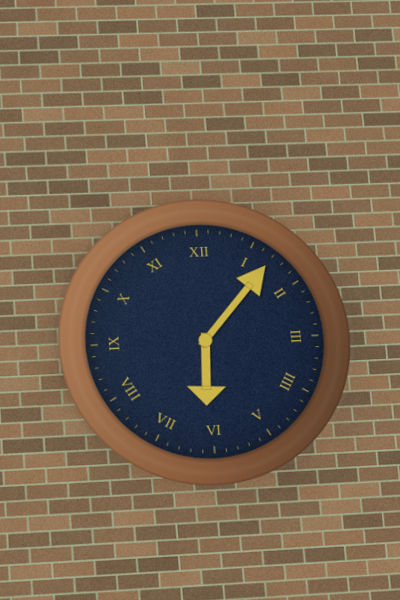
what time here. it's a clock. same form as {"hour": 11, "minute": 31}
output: {"hour": 6, "minute": 7}
